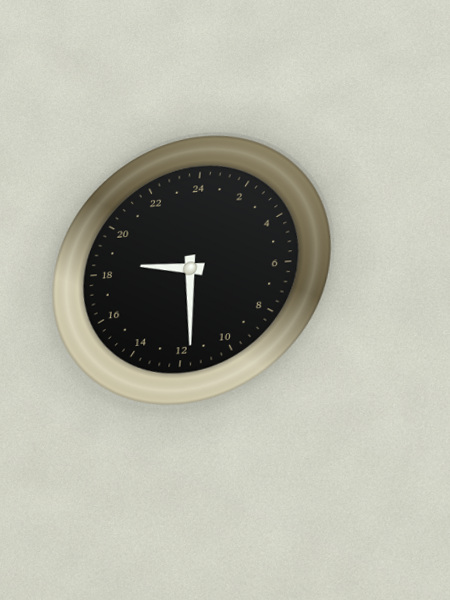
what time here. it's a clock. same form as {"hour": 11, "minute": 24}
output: {"hour": 18, "minute": 29}
